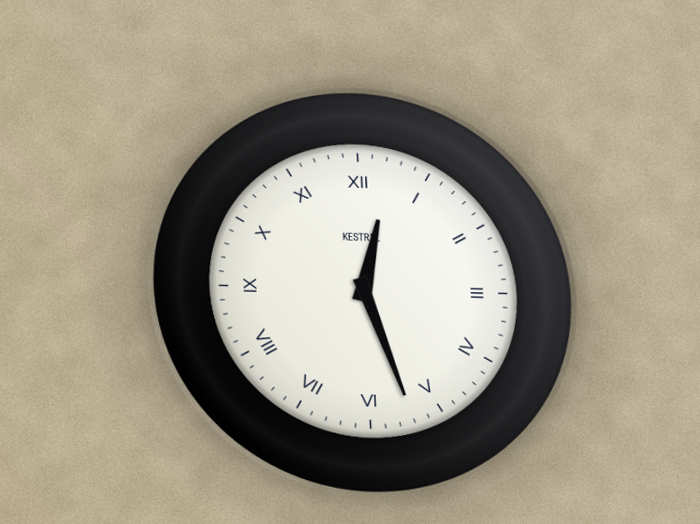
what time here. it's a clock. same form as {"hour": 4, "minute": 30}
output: {"hour": 12, "minute": 27}
